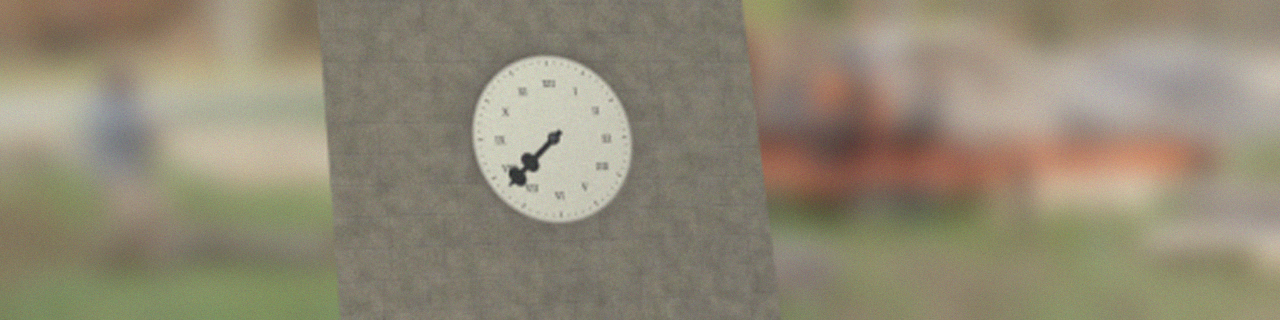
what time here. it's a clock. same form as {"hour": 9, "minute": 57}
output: {"hour": 7, "minute": 38}
